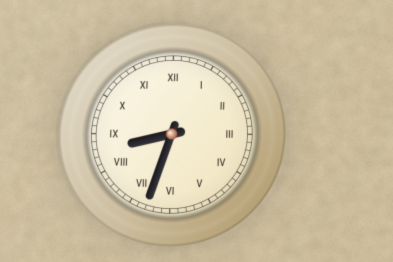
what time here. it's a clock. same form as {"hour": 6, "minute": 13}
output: {"hour": 8, "minute": 33}
